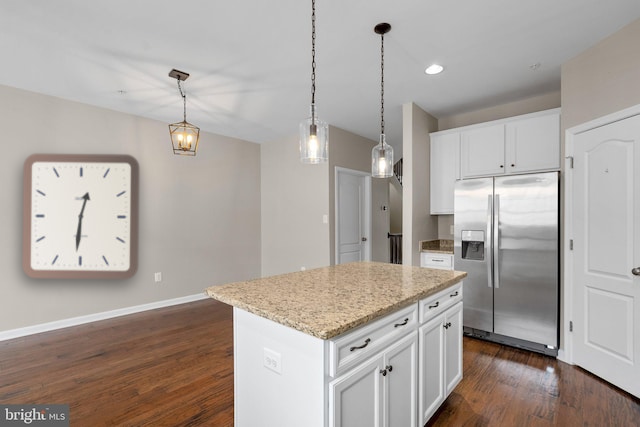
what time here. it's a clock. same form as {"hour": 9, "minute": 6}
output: {"hour": 12, "minute": 31}
